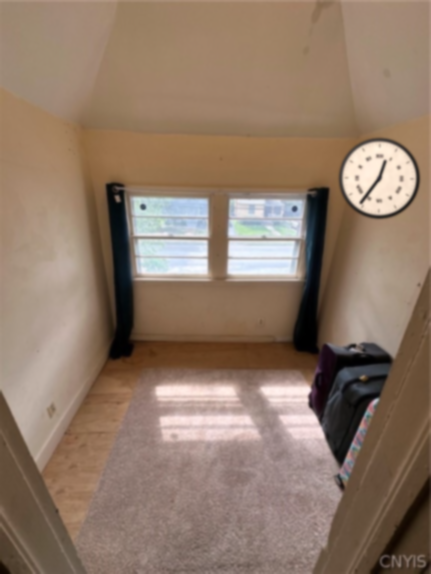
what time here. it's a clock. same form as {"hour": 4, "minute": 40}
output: {"hour": 12, "minute": 36}
